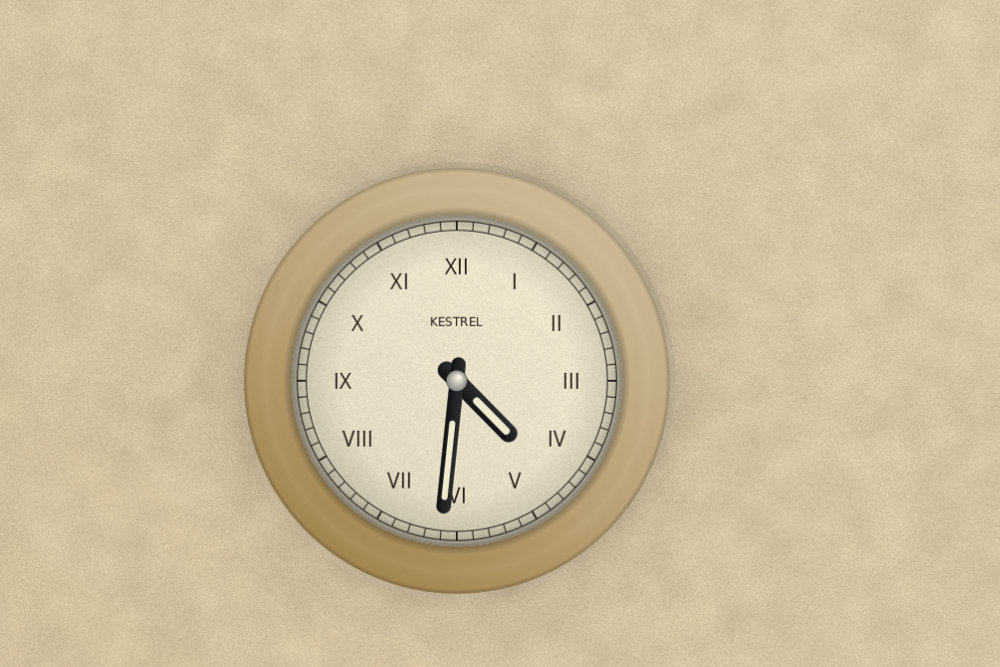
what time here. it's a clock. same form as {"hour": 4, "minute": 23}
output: {"hour": 4, "minute": 31}
